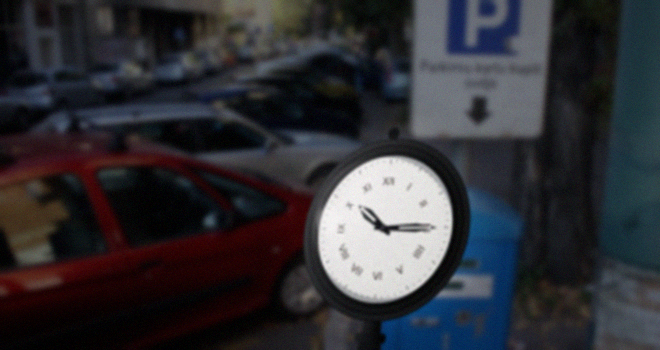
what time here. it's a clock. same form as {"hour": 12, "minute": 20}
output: {"hour": 10, "minute": 15}
